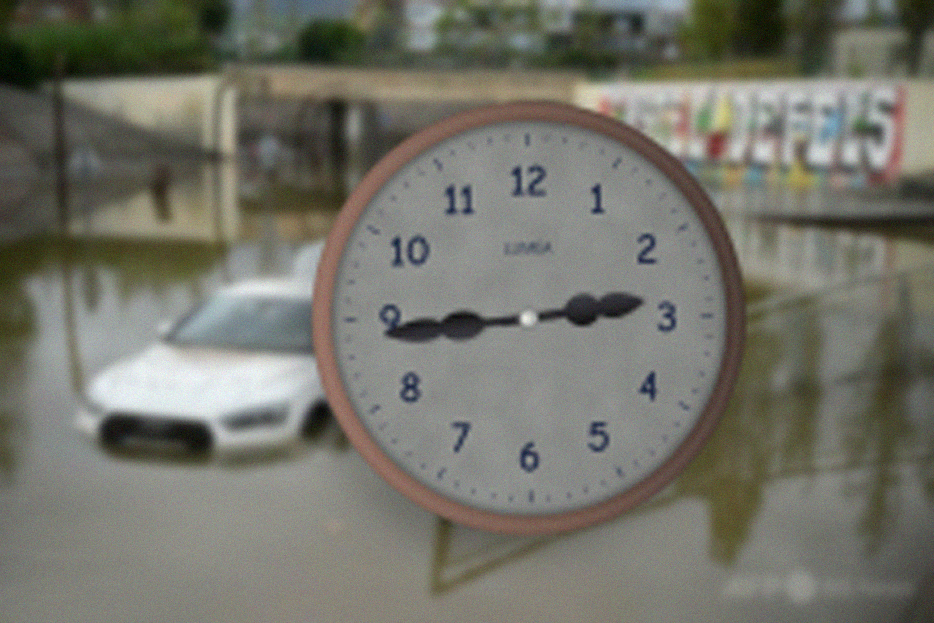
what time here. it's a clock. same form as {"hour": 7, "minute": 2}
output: {"hour": 2, "minute": 44}
